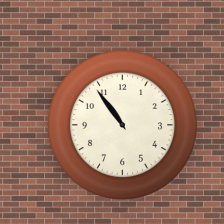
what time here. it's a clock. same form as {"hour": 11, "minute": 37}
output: {"hour": 10, "minute": 54}
